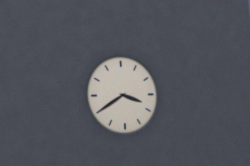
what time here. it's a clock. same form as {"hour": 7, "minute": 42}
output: {"hour": 3, "minute": 40}
